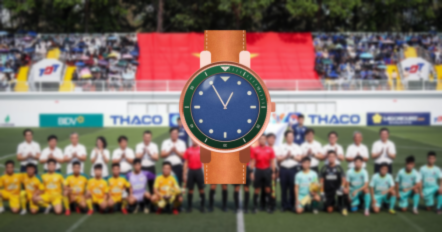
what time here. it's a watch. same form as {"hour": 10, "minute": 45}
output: {"hour": 12, "minute": 55}
